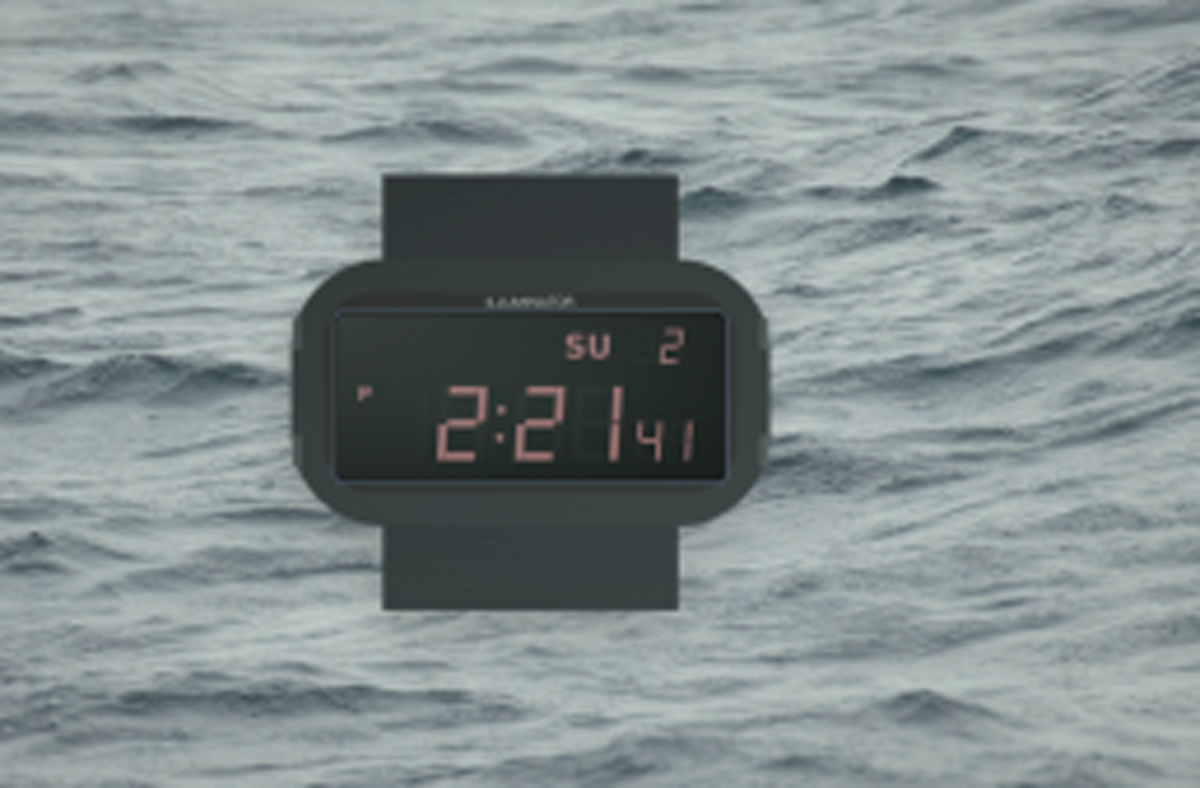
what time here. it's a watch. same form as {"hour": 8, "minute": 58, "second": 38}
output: {"hour": 2, "minute": 21, "second": 41}
